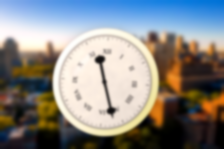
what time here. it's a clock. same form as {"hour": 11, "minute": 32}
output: {"hour": 11, "minute": 27}
